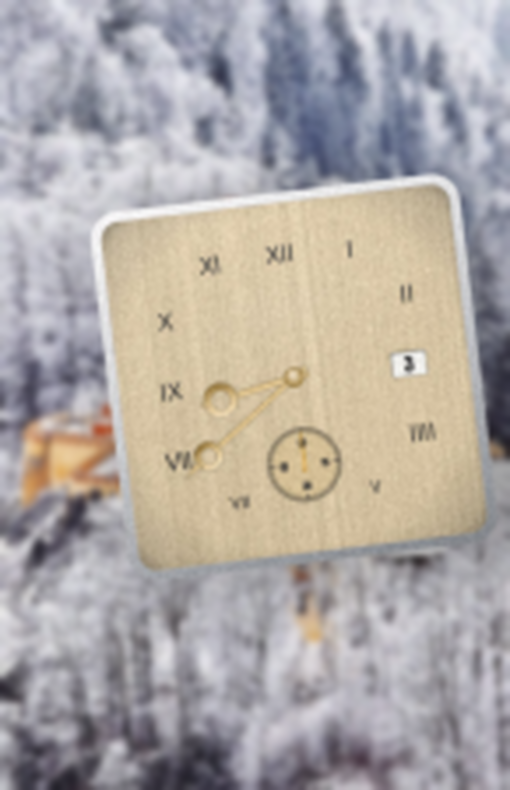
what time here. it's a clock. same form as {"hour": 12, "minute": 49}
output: {"hour": 8, "minute": 39}
